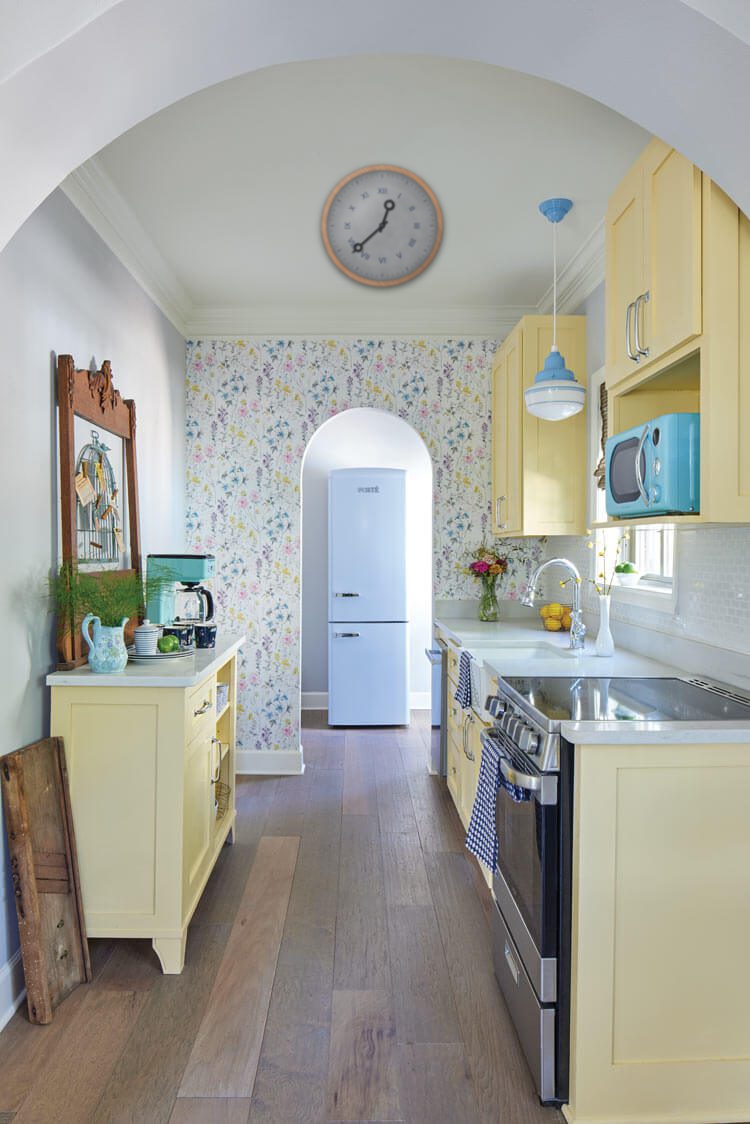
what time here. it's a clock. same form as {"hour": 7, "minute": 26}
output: {"hour": 12, "minute": 38}
